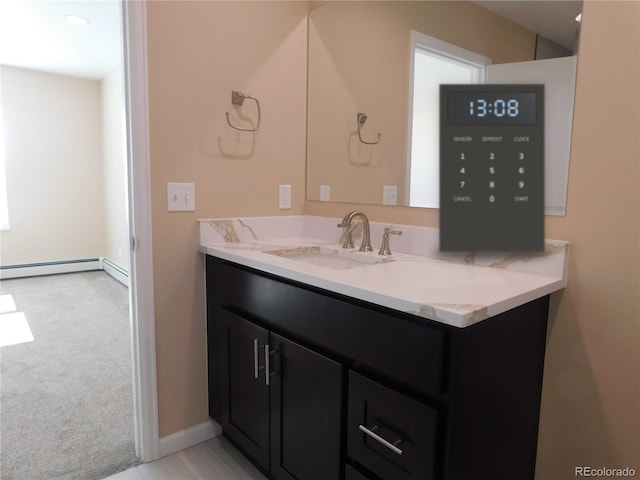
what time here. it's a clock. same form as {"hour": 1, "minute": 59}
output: {"hour": 13, "minute": 8}
